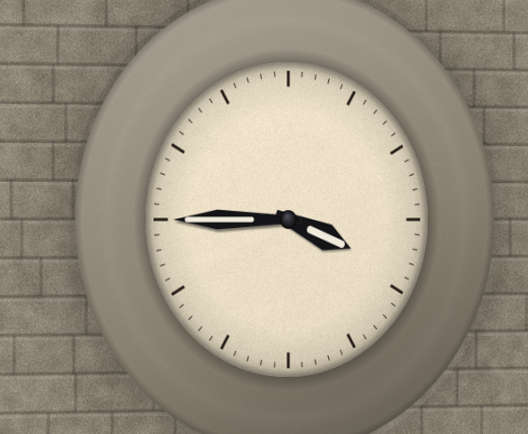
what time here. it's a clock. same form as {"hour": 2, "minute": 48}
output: {"hour": 3, "minute": 45}
